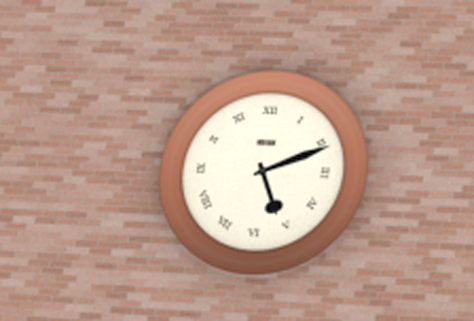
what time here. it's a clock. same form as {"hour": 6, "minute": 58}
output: {"hour": 5, "minute": 11}
